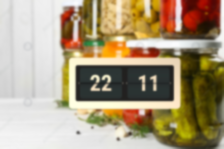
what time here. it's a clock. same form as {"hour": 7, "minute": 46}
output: {"hour": 22, "minute": 11}
